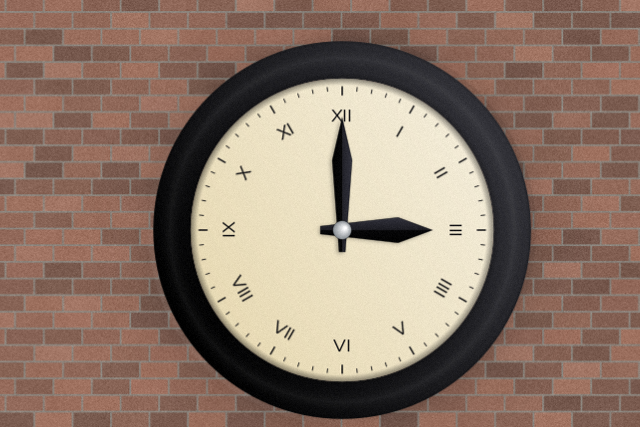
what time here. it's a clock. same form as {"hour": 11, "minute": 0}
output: {"hour": 3, "minute": 0}
